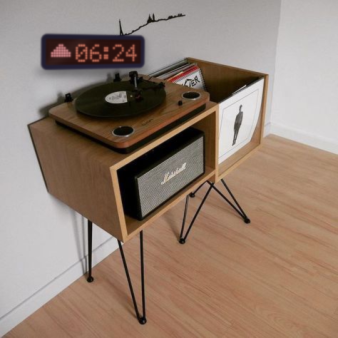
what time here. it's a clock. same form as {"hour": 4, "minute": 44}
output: {"hour": 6, "minute": 24}
